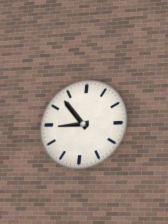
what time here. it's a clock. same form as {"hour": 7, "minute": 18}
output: {"hour": 8, "minute": 53}
